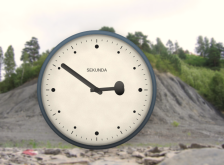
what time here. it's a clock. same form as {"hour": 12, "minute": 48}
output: {"hour": 2, "minute": 51}
